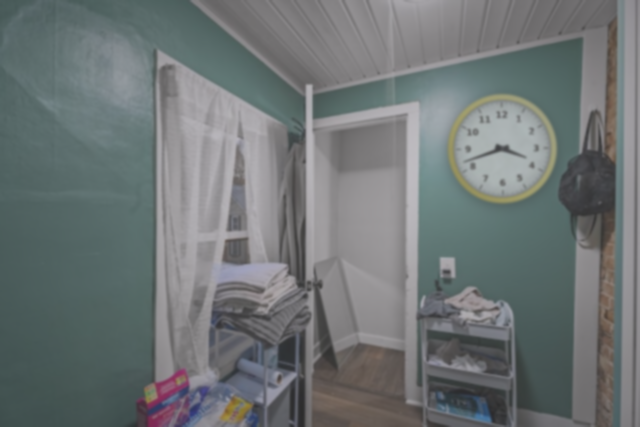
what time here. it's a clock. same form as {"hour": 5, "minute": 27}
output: {"hour": 3, "minute": 42}
